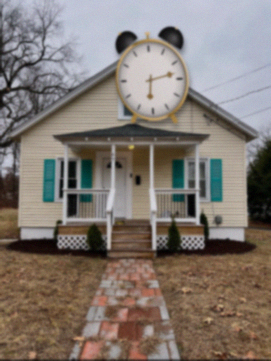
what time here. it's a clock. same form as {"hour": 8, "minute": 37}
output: {"hour": 6, "minute": 13}
